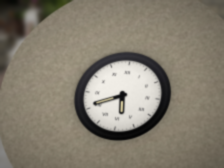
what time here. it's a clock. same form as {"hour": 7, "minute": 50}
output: {"hour": 5, "minute": 41}
